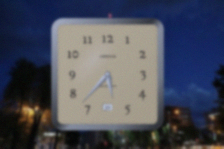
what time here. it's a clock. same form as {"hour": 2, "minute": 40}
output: {"hour": 5, "minute": 37}
